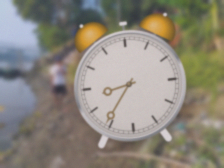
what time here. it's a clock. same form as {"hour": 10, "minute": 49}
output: {"hour": 8, "minute": 36}
